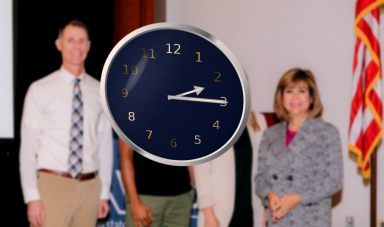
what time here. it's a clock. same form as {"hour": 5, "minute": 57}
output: {"hour": 2, "minute": 15}
